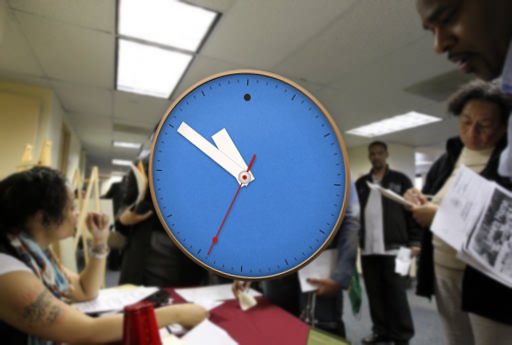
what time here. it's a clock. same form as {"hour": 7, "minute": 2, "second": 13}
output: {"hour": 10, "minute": 50, "second": 34}
